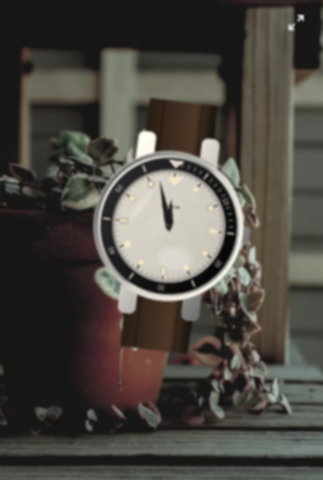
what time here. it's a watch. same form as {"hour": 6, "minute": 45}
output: {"hour": 11, "minute": 57}
